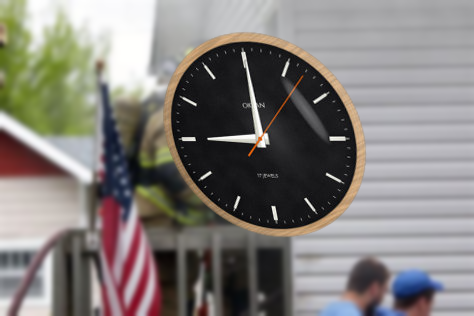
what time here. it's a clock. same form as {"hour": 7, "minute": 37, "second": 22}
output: {"hour": 9, "minute": 0, "second": 7}
